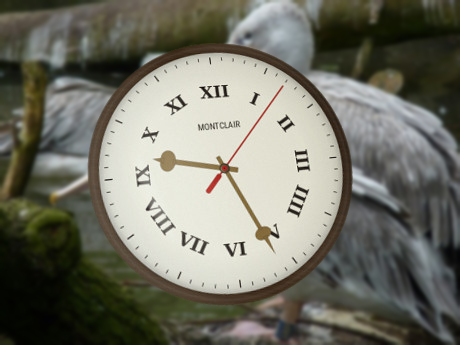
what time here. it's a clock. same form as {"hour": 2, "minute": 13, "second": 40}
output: {"hour": 9, "minute": 26, "second": 7}
